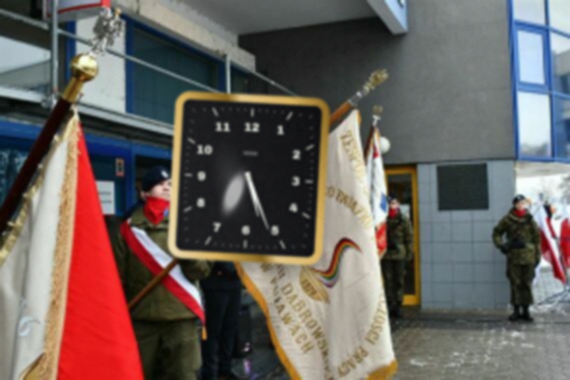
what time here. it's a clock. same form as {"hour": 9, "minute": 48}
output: {"hour": 5, "minute": 26}
